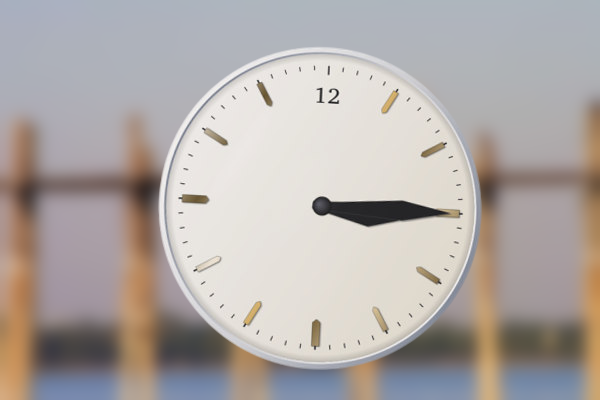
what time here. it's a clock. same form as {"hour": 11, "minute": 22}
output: {"hour": 3, "minute": 15}
